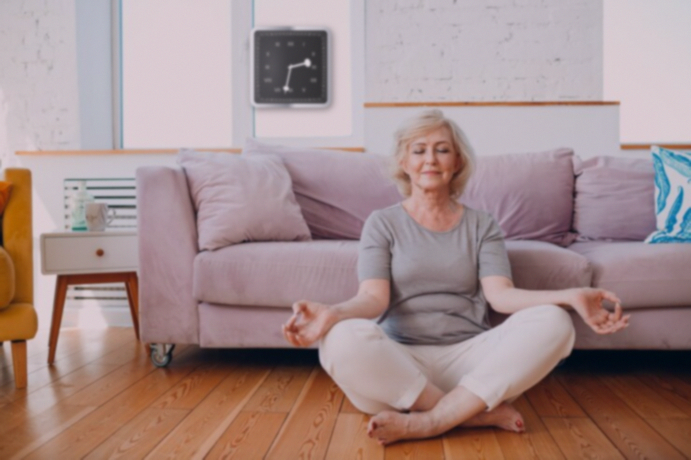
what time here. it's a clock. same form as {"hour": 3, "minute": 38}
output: {"hour": 2, "minute": 32}
